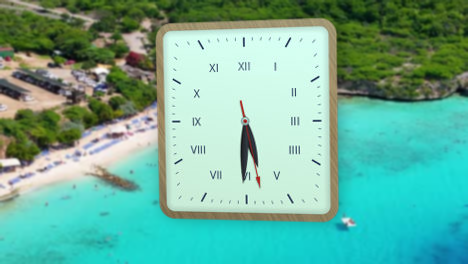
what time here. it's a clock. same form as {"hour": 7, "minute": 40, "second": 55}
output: {"hour": 5, "minute": 30, "second": 28}
